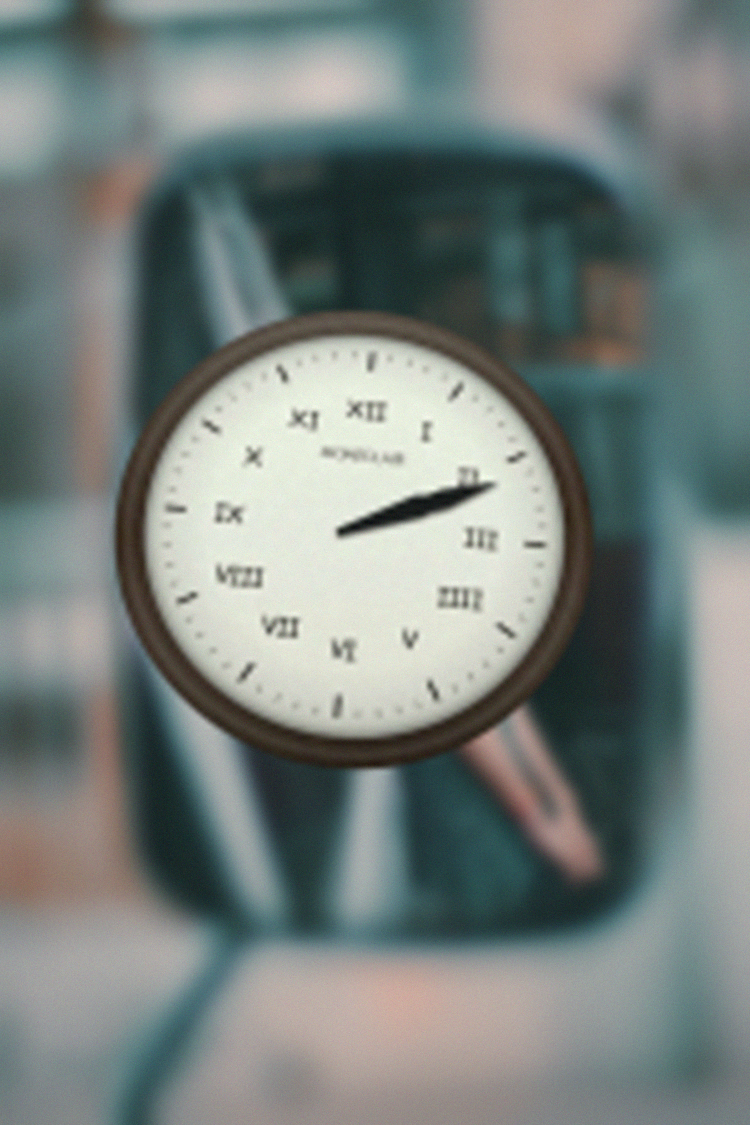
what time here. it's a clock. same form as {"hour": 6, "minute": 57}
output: {"hour": 2, "minute": 11}
